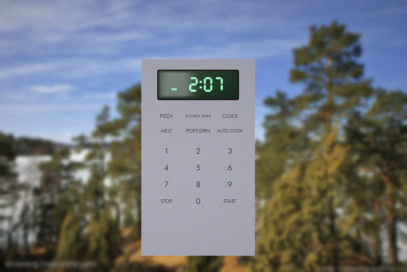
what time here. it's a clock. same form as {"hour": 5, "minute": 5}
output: {"hour": 2, "minute": 7}
